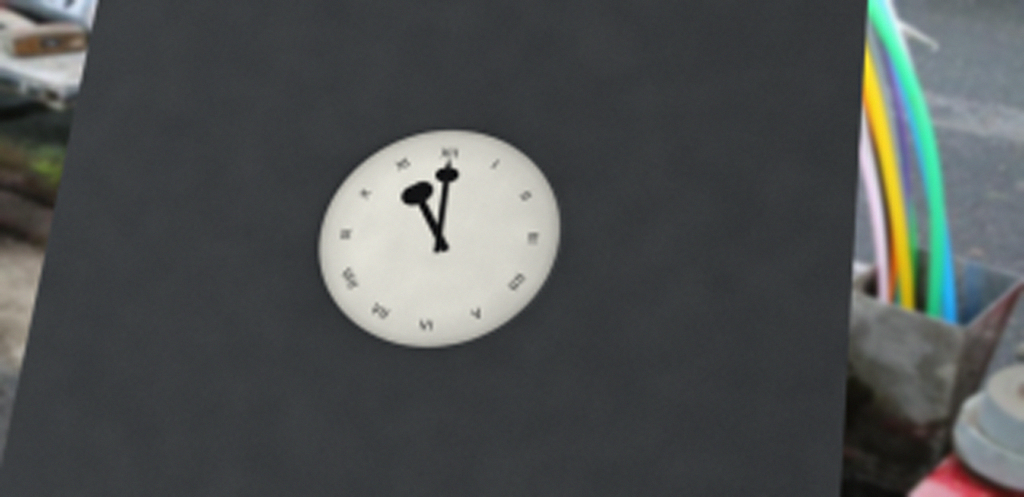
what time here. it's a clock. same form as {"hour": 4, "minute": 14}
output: {"hour": 11, "minute": 0}
